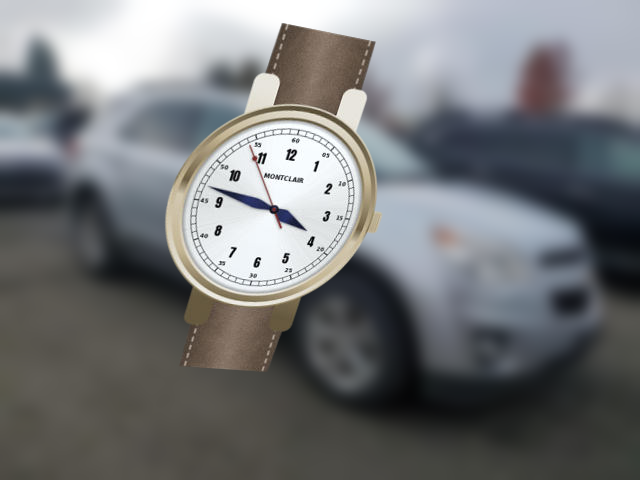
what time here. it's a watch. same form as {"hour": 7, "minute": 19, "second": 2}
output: {"hour": 3, "minute": 46, "second": 54}
